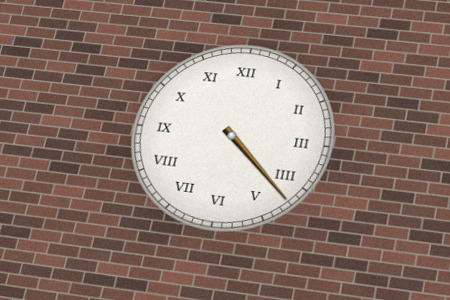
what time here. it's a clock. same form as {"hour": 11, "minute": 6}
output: {"hour": 4, "minute": 22}
